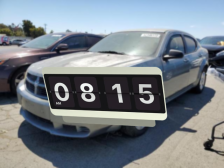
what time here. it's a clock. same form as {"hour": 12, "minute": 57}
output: {"hour": 8, "minute": 15}
